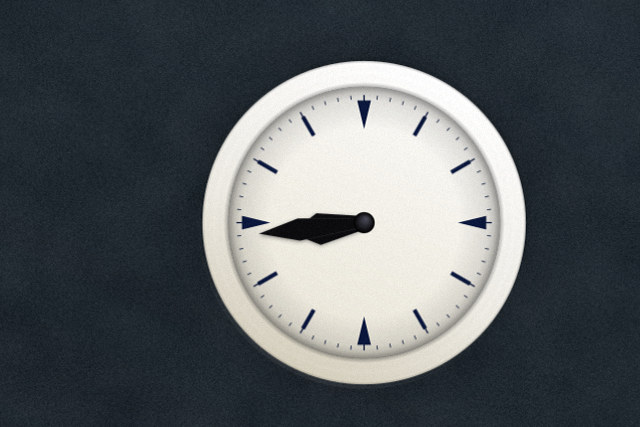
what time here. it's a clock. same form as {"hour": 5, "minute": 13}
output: {"hour": 8, "minute": 44}
